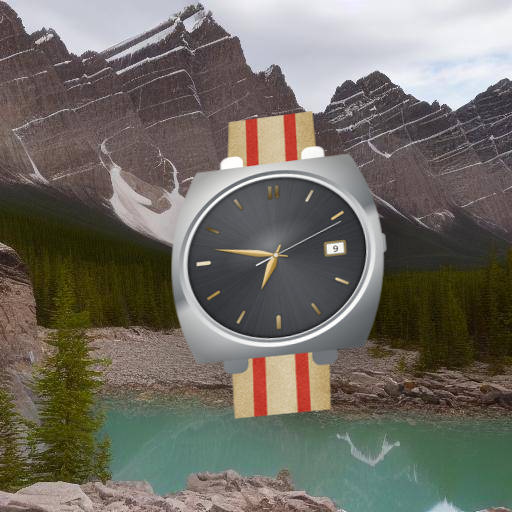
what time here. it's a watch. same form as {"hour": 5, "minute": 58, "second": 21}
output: {"hour": 6, "minute": 47, "second": 11}
